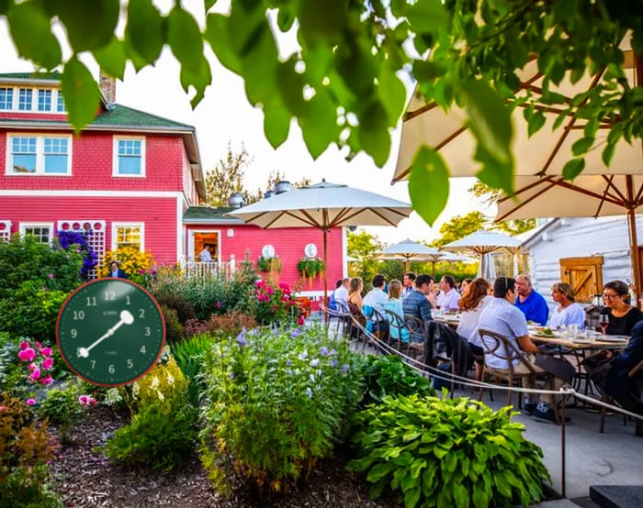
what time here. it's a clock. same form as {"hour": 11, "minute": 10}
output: {"hour": 1, "minute": 39}
